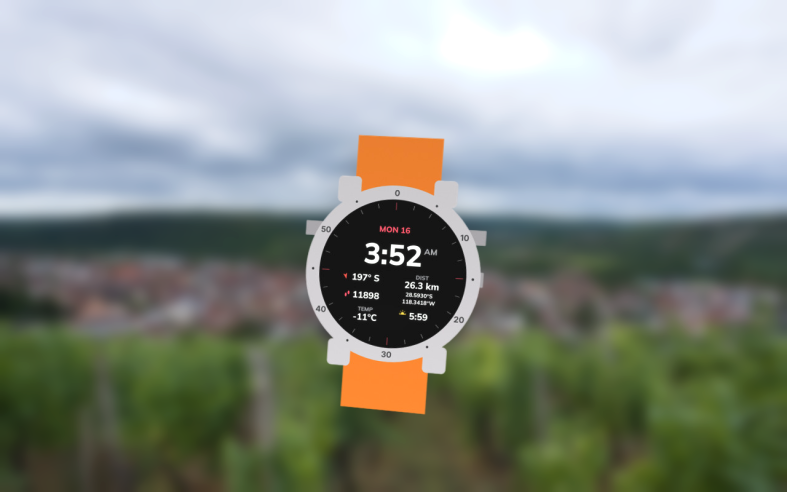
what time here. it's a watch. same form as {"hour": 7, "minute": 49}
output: {"hour": 3, "minute": 52}
